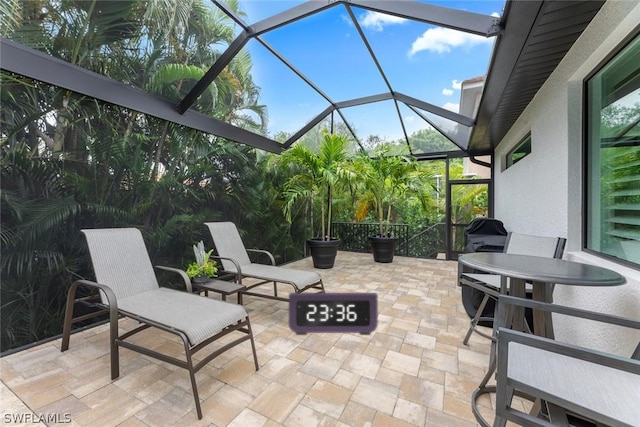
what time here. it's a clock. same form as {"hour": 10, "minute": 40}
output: {"hour": 23, "minute": 36}
